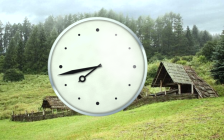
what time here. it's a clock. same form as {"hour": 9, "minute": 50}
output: {"hour": 7, "minute": 43}
